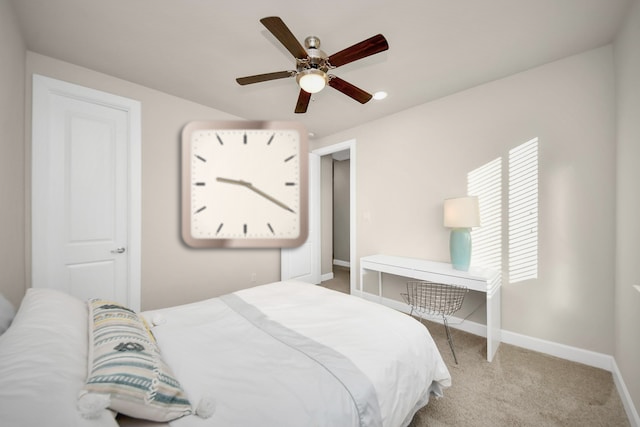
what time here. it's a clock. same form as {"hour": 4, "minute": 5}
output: {"hour": 9, "minute": 20}
